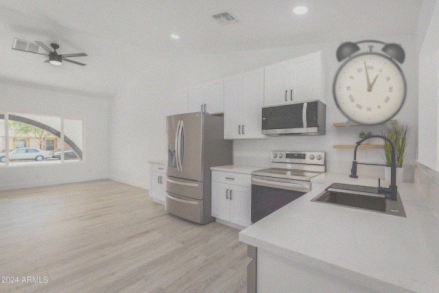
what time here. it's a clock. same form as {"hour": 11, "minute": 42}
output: {"hour": 12, "minute": 58}
